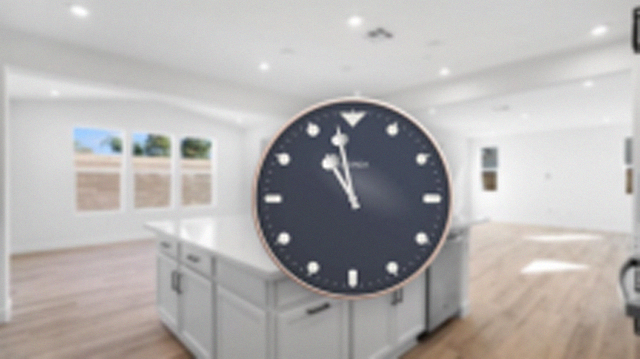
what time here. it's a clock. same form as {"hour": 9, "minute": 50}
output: {"hour": 10, "minute": 58}
